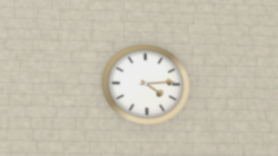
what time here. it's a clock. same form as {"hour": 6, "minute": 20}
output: {"hour": 4, "minute": 14}
